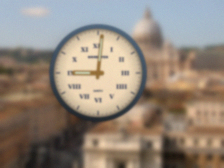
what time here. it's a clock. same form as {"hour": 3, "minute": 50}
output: {"hour": 9, "minute": 1}
